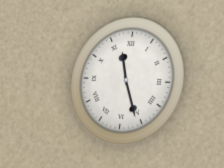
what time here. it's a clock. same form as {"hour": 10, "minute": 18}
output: {"hour": 11, "minute": 26}
